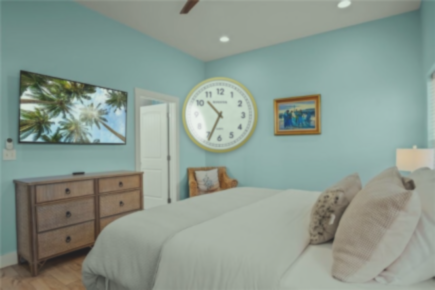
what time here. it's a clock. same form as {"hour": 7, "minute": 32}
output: {"hour": 10, "minute": 34}
